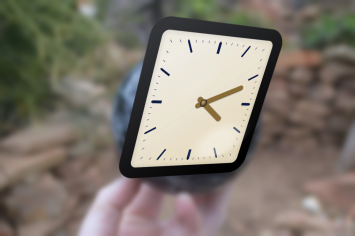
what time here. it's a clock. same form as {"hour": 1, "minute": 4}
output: {"hour": 4, "minute": 11}
